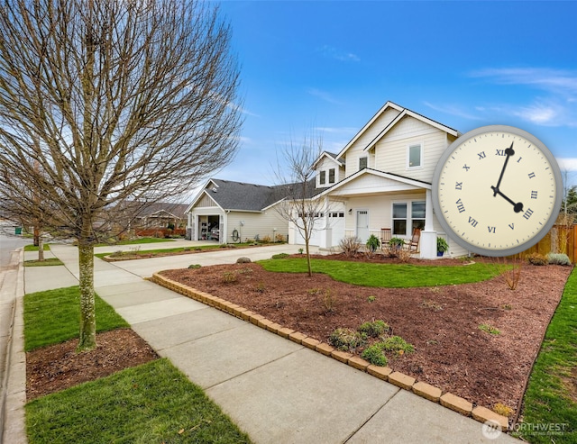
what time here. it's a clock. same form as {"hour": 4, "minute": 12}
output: {"hour": 4, "minute": 2}
